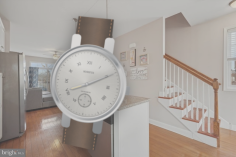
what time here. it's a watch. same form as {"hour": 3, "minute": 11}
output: {"hour": 8, "minute": 10}
